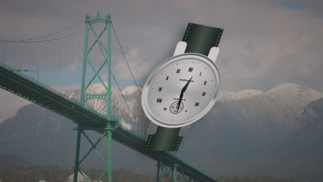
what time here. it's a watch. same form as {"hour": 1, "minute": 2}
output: {"hour": 12, "minute": 29}
